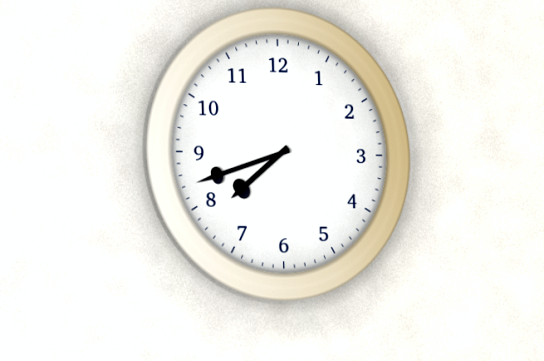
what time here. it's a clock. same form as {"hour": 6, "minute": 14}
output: {"hour": 7, "minute": 42}
